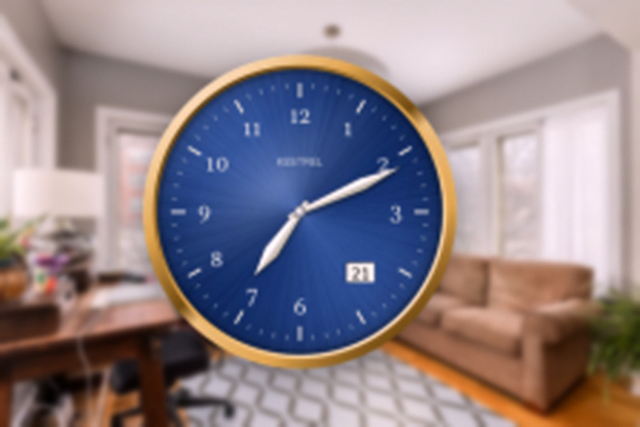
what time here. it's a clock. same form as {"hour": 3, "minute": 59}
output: {"hour": 7, "minute": 11}
